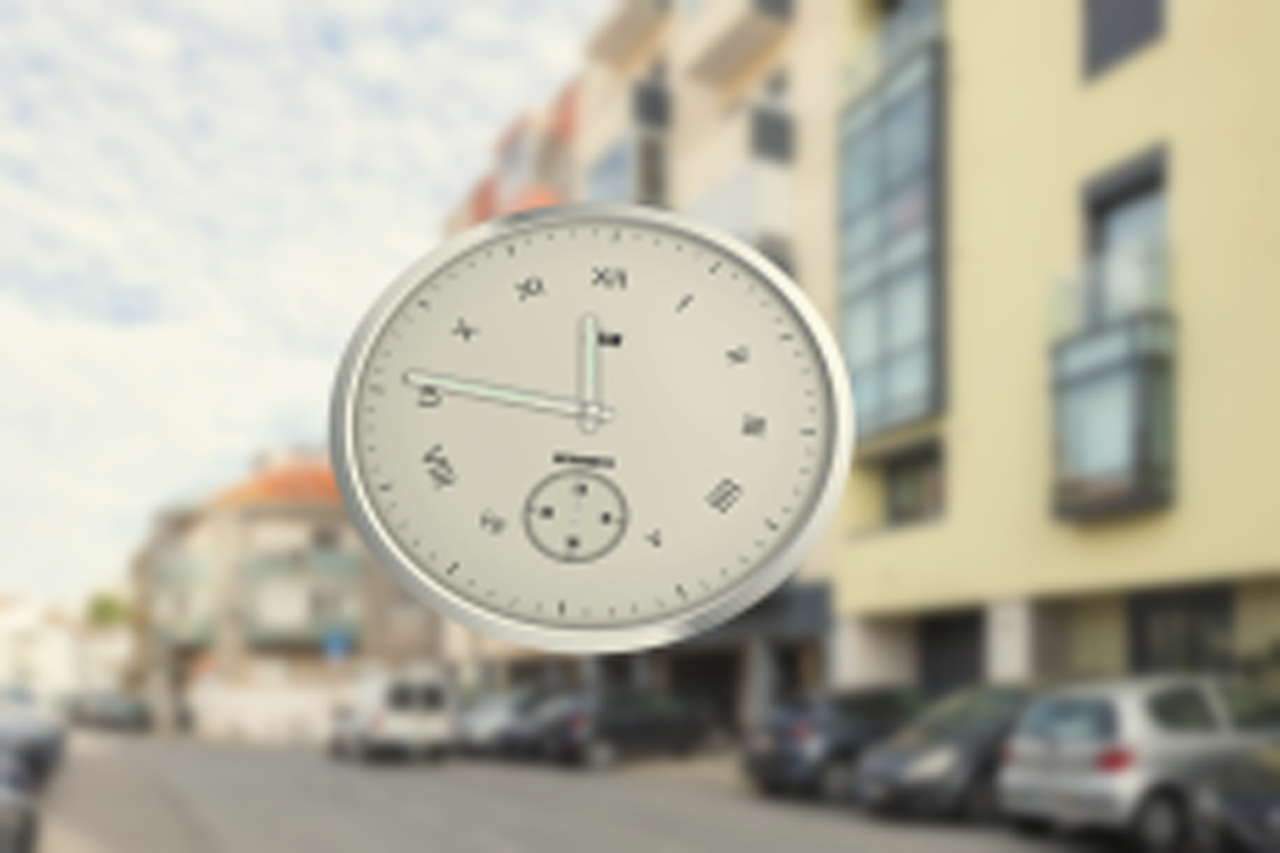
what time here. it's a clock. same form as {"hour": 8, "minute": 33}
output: {"hour": 11, "minute": 46}
